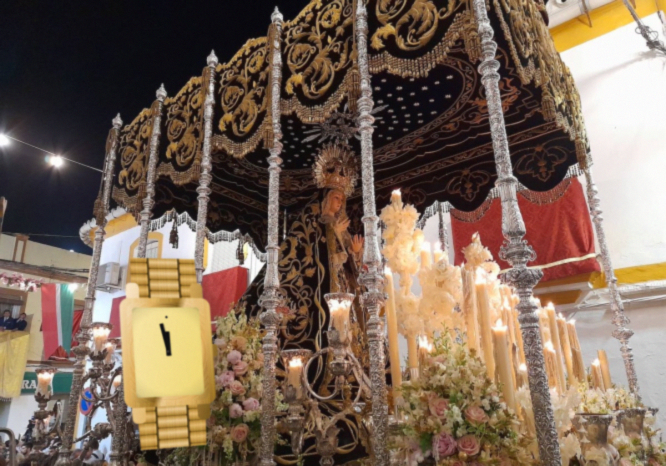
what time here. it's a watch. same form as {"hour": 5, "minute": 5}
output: {"hour": 11, "minute": 58}
